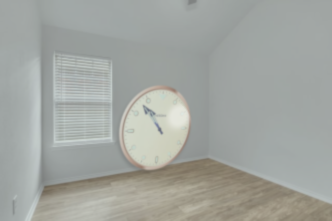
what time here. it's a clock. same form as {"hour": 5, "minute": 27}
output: {"hour": 10, "minute": 53}
